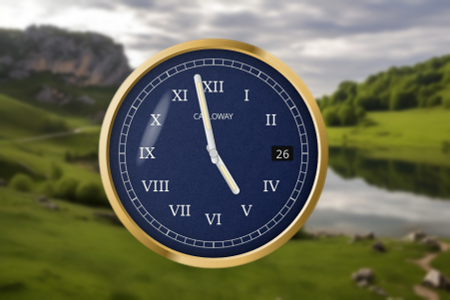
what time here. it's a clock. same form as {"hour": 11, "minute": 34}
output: {"hour": 4, "minute": 58}
